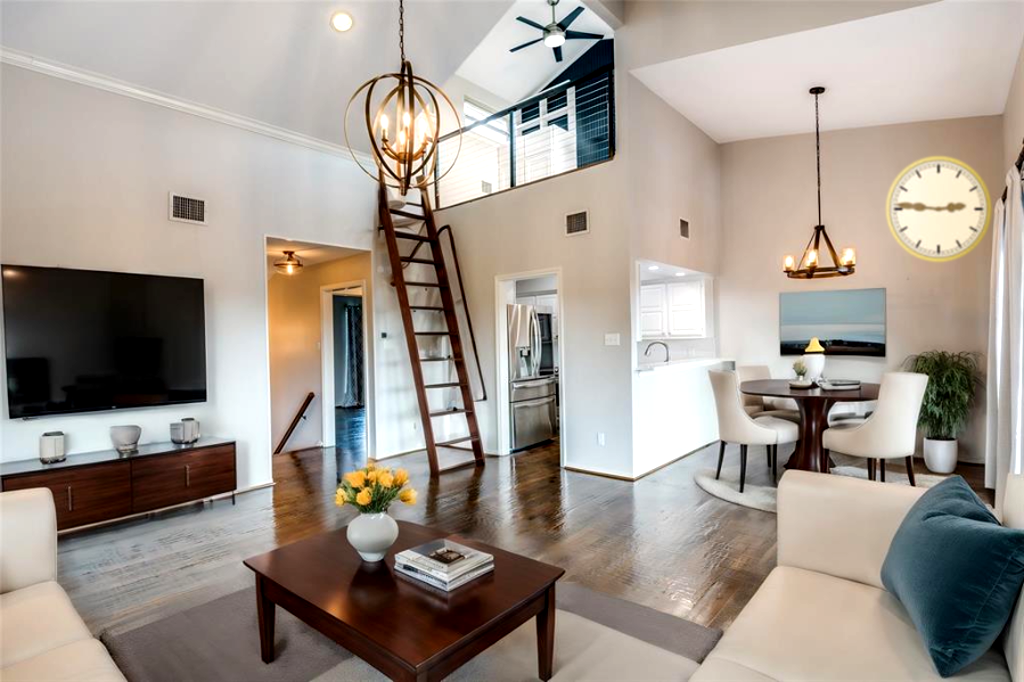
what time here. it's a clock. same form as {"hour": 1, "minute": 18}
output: {"hour": 2, "minute": 46}
